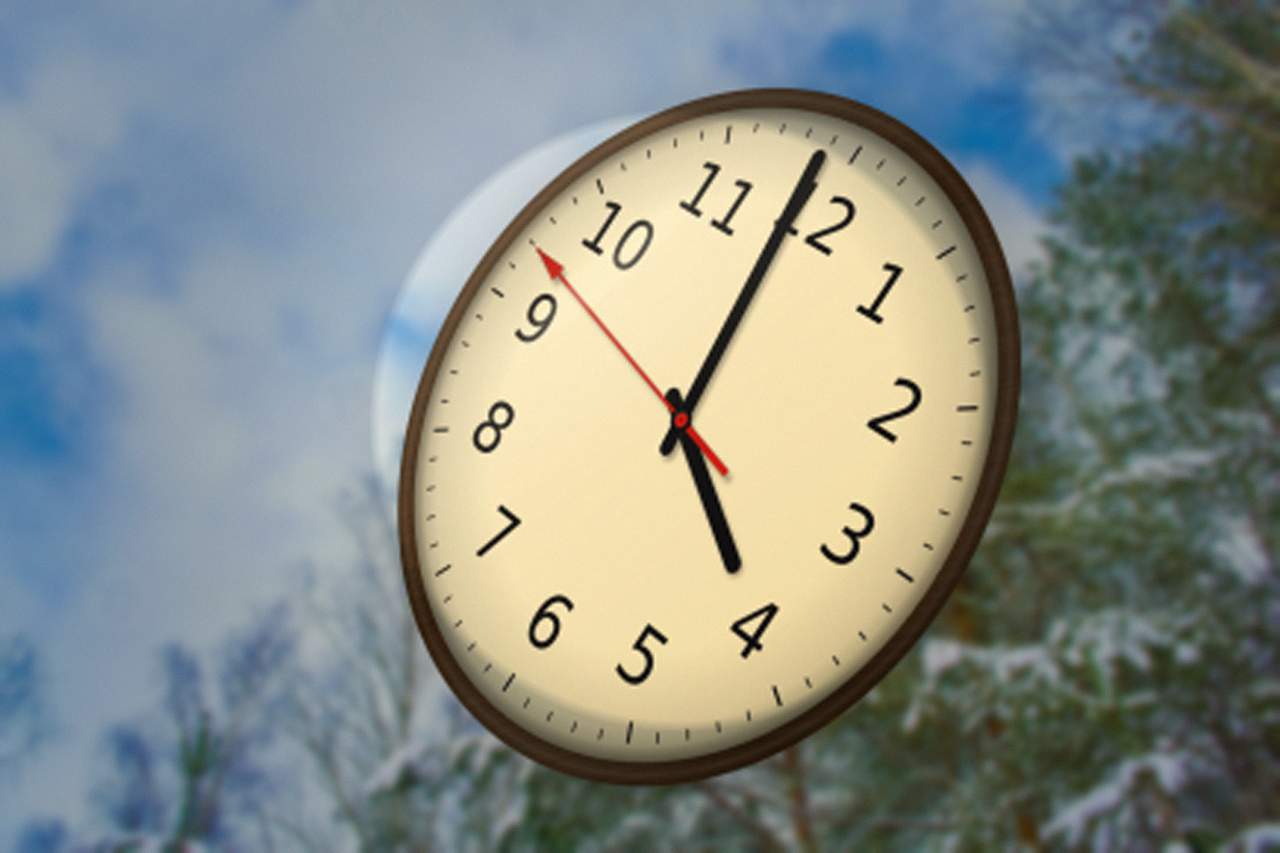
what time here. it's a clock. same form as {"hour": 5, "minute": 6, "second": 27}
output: {"hour": 3, "minute": 58, "second": 47}
